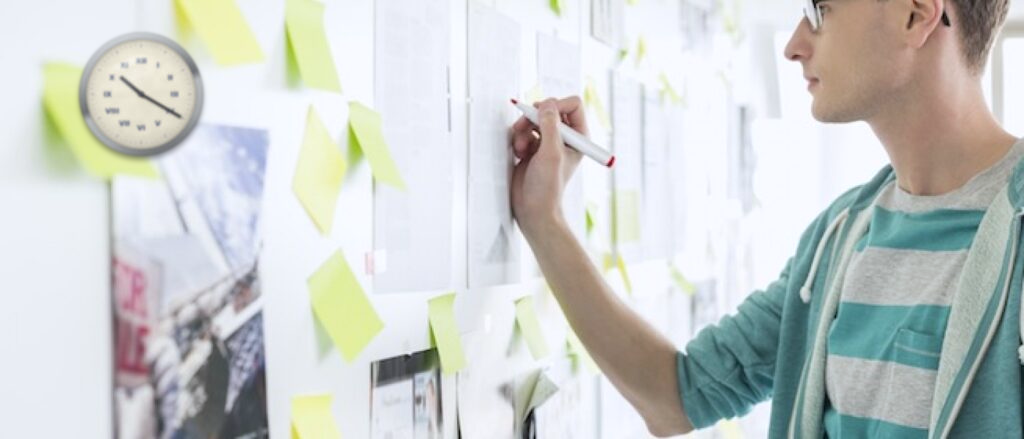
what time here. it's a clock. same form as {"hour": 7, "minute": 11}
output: {"hour": 10, "minute": 20}
